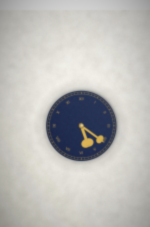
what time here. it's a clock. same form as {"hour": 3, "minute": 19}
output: {"hour": 5, "minute": 21}
